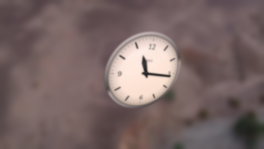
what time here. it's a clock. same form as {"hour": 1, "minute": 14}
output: {"hour": 11, "minute": 16}
